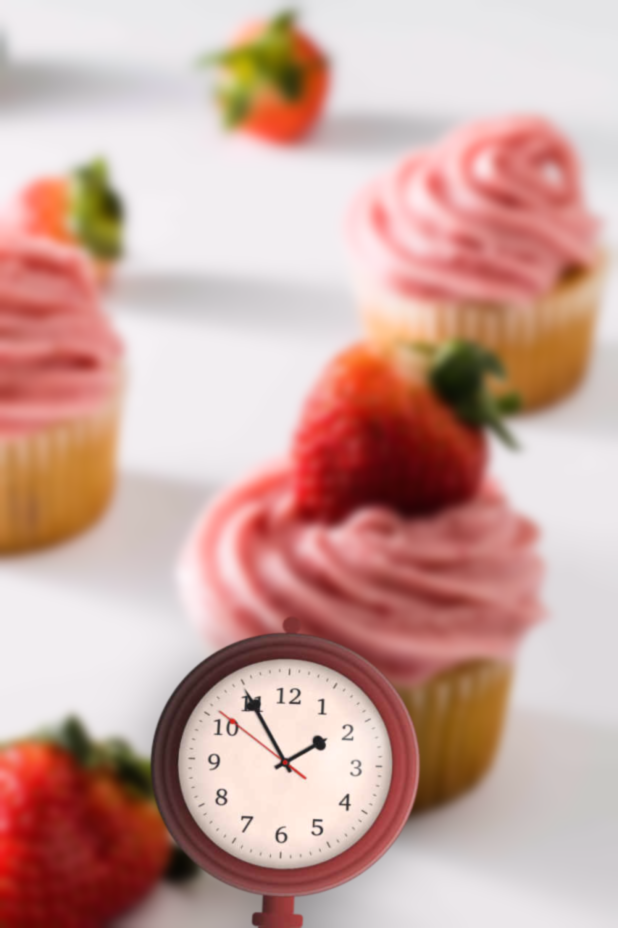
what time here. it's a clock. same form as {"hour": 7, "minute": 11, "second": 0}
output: {"hour": 1, "minute": 54, "second": 51}
